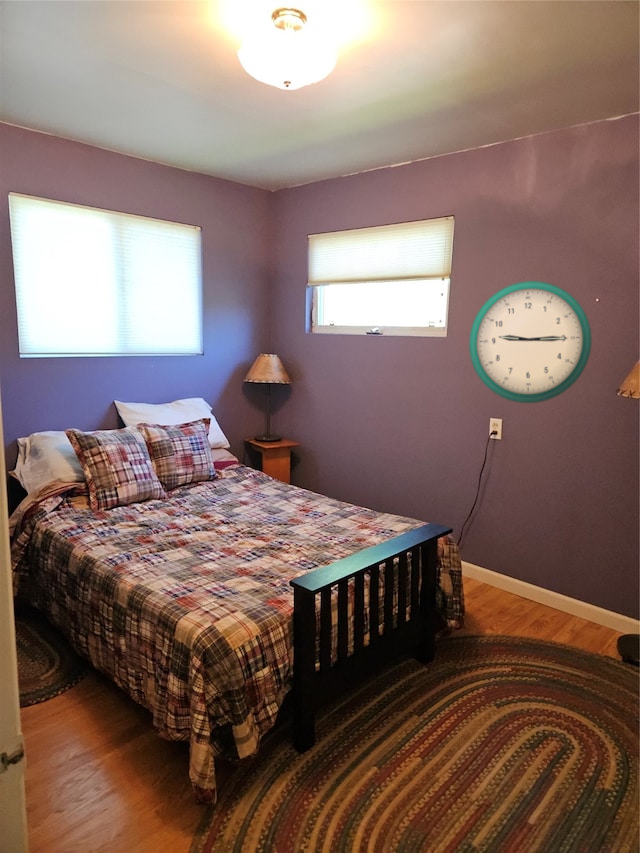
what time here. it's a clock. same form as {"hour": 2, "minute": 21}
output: {"hour": 9, "minute": 15}
